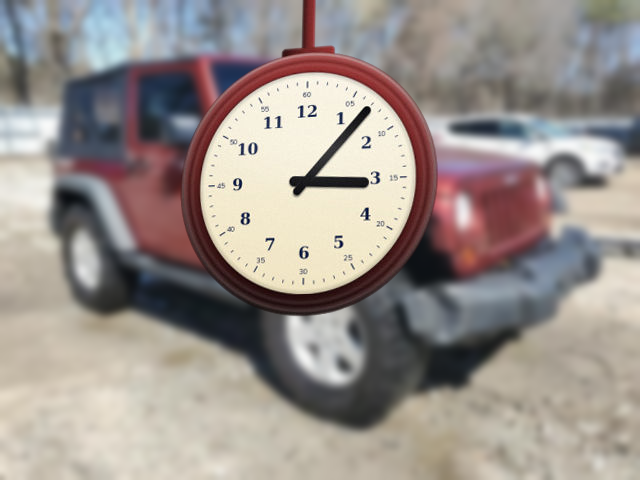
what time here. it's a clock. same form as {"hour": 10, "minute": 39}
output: {"hour": 3, "minute": 7}
